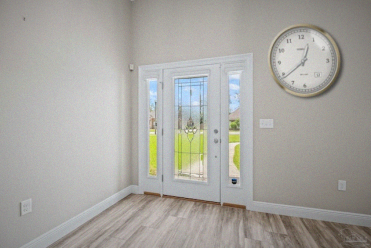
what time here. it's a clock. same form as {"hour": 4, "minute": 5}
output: {"hour": 12, "minute": 39}
